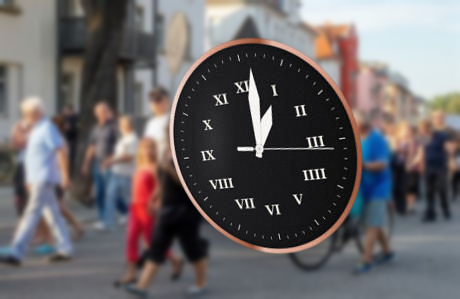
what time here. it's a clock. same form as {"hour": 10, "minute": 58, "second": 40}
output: {"hour": 1, "minute": 1, "second": 16}
